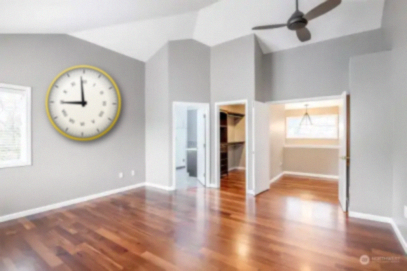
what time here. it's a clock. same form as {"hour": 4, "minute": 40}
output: {"hour": 8, "minute": 59}
